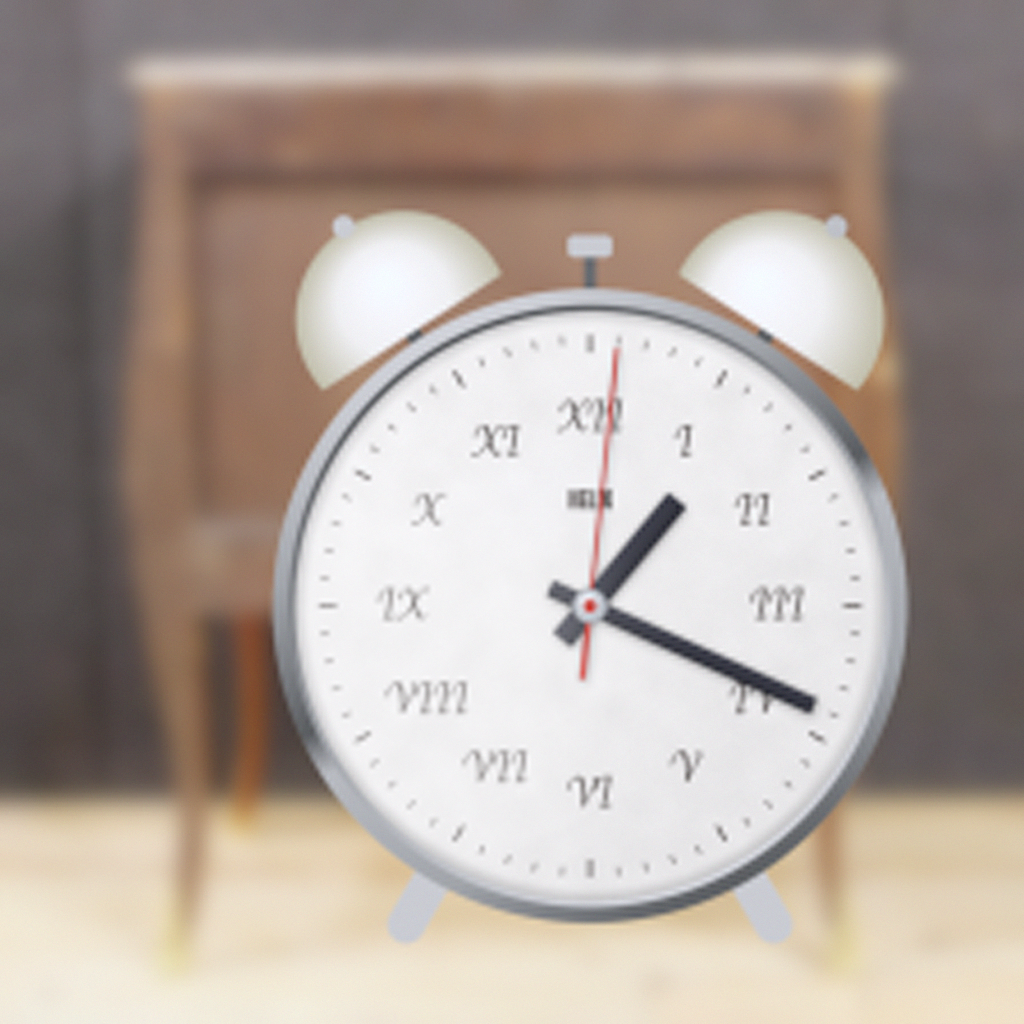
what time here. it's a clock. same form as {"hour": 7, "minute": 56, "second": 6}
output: {"hour": 1, "minute": 19, "second": 1}
